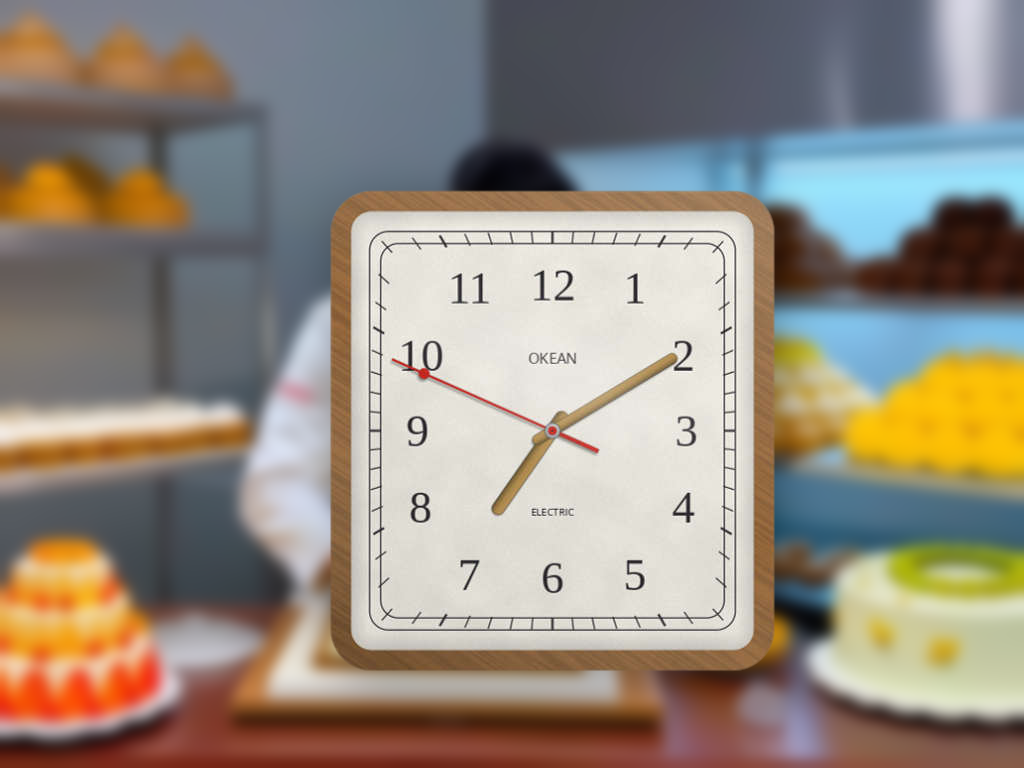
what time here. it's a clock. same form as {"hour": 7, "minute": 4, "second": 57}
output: {"hour": 7, "minute": 9, "second": 49}
